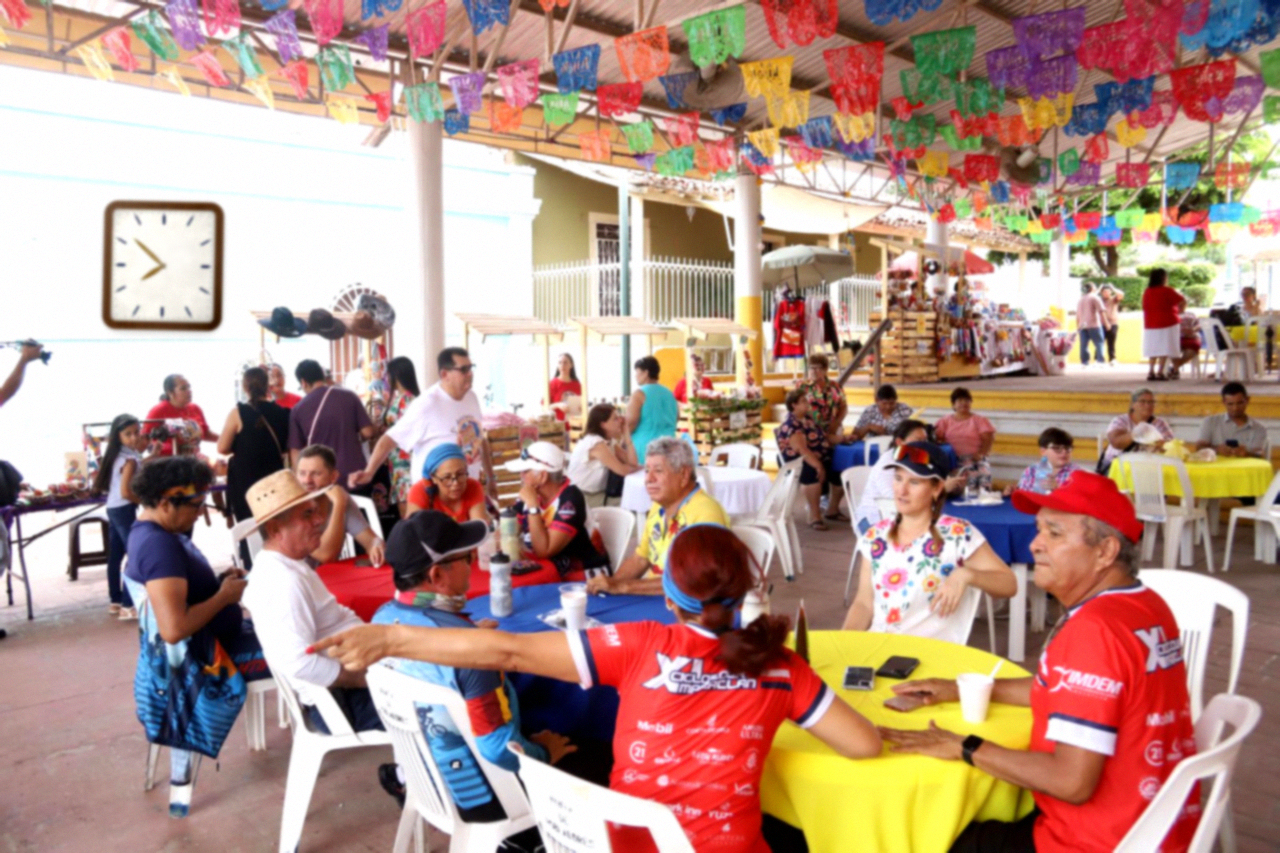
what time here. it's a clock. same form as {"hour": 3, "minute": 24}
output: {"hour": 7, "minute": 52}
